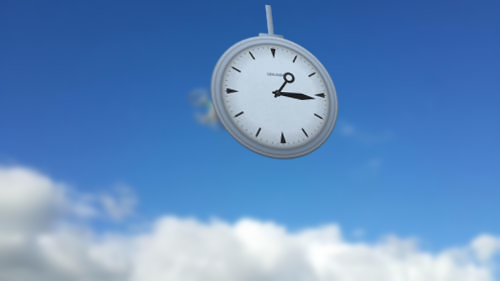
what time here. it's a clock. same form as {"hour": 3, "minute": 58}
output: {"hour": 1, "minute": 16}
